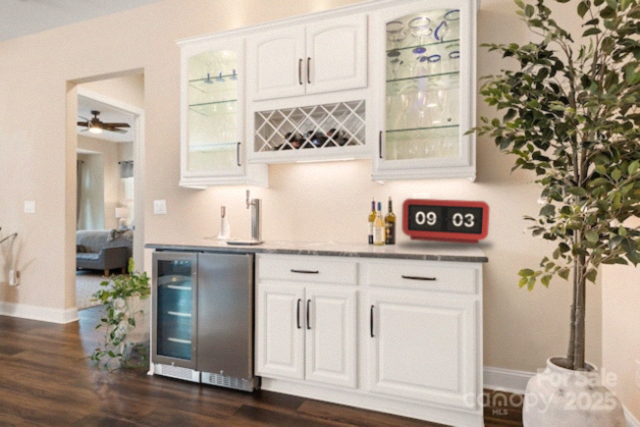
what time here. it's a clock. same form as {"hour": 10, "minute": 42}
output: {"hour": 9, "minute": 3}
